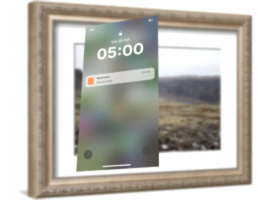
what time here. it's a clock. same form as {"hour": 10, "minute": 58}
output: {"hour": 5, "minute": 0}
